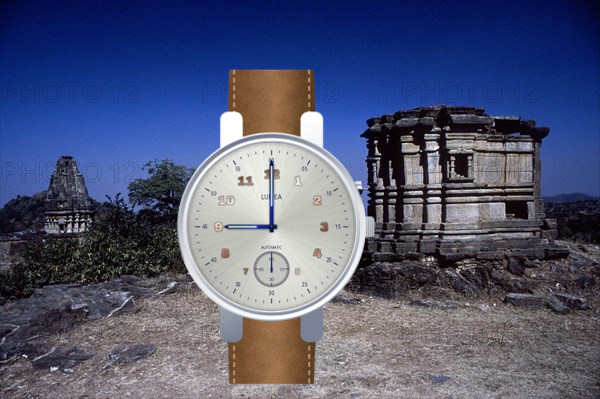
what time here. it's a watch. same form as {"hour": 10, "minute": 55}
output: {"hour": 9, "minute": 0}
